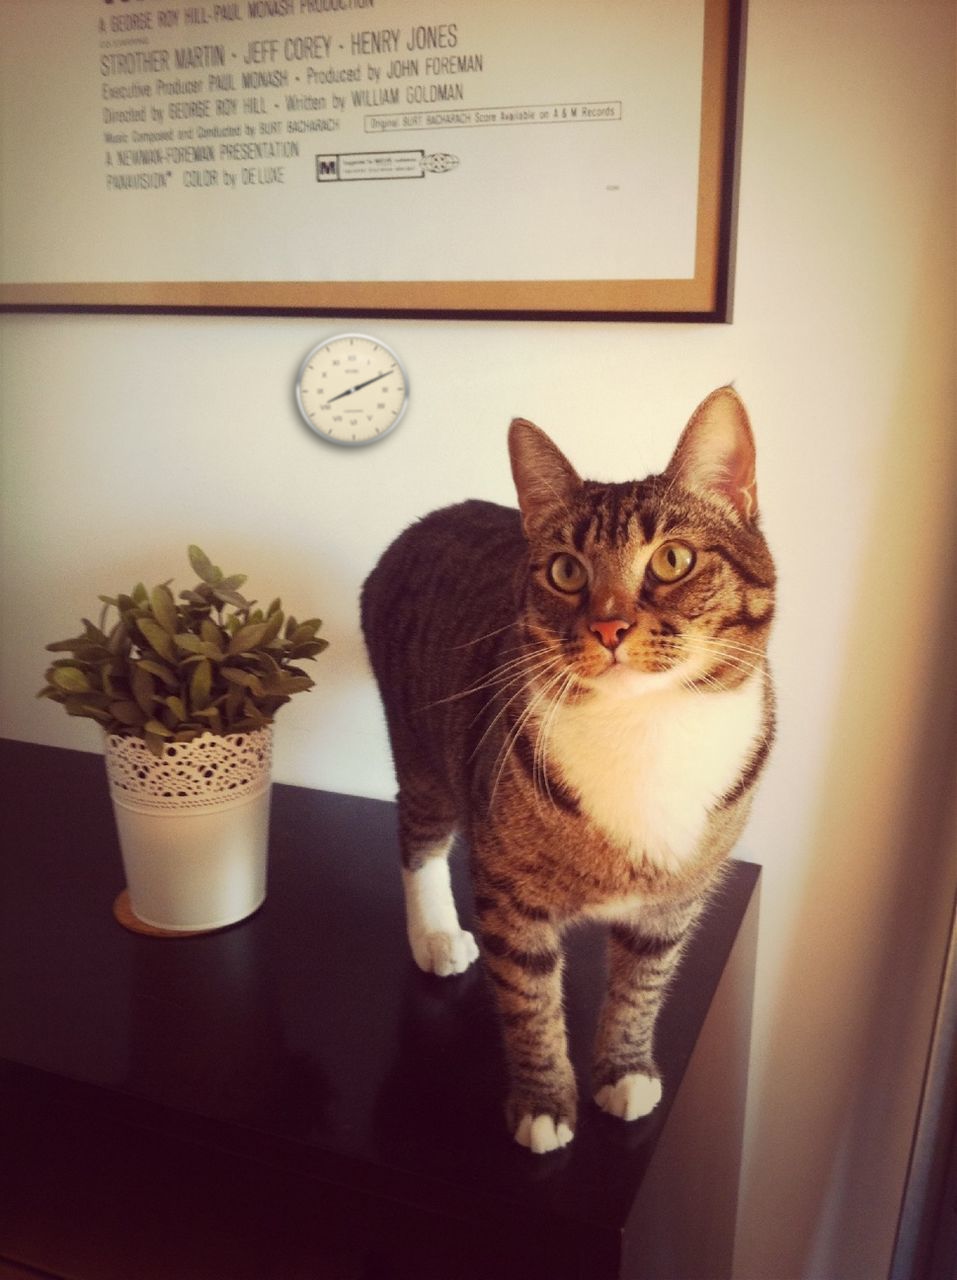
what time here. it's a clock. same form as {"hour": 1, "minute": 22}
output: {"hour": 8, "minute": 11}
